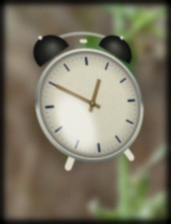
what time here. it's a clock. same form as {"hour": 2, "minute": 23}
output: {"hour": 12, "minute": 50}
